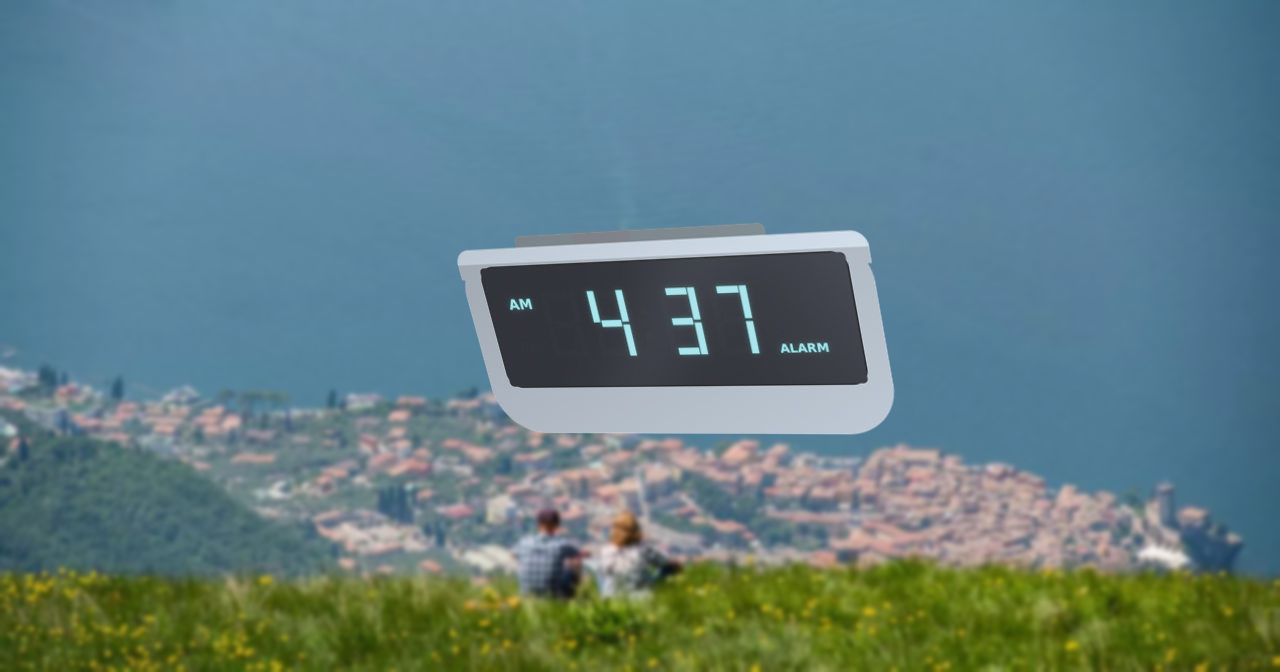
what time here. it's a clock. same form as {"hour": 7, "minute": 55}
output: {"hour": 4, "minute": 37}
